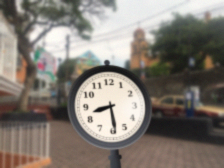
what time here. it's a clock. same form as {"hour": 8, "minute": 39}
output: {"hour": 8, "minute": 29}
